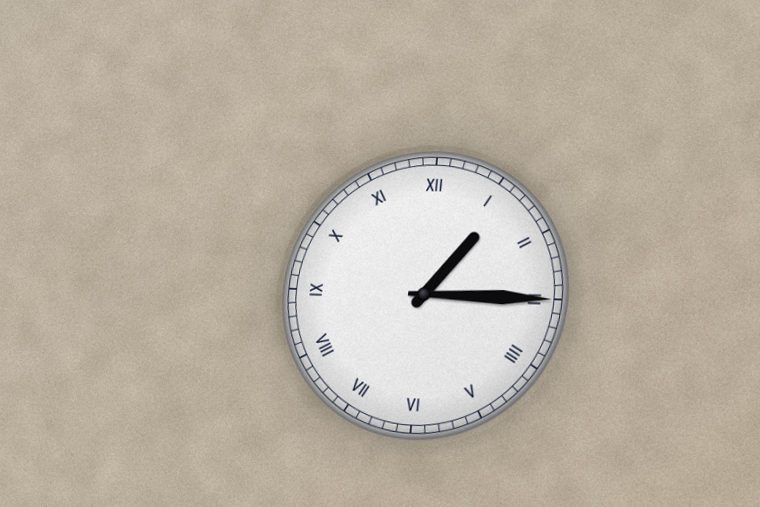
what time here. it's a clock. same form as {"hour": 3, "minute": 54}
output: {"hour": 1, "minute": 15}
